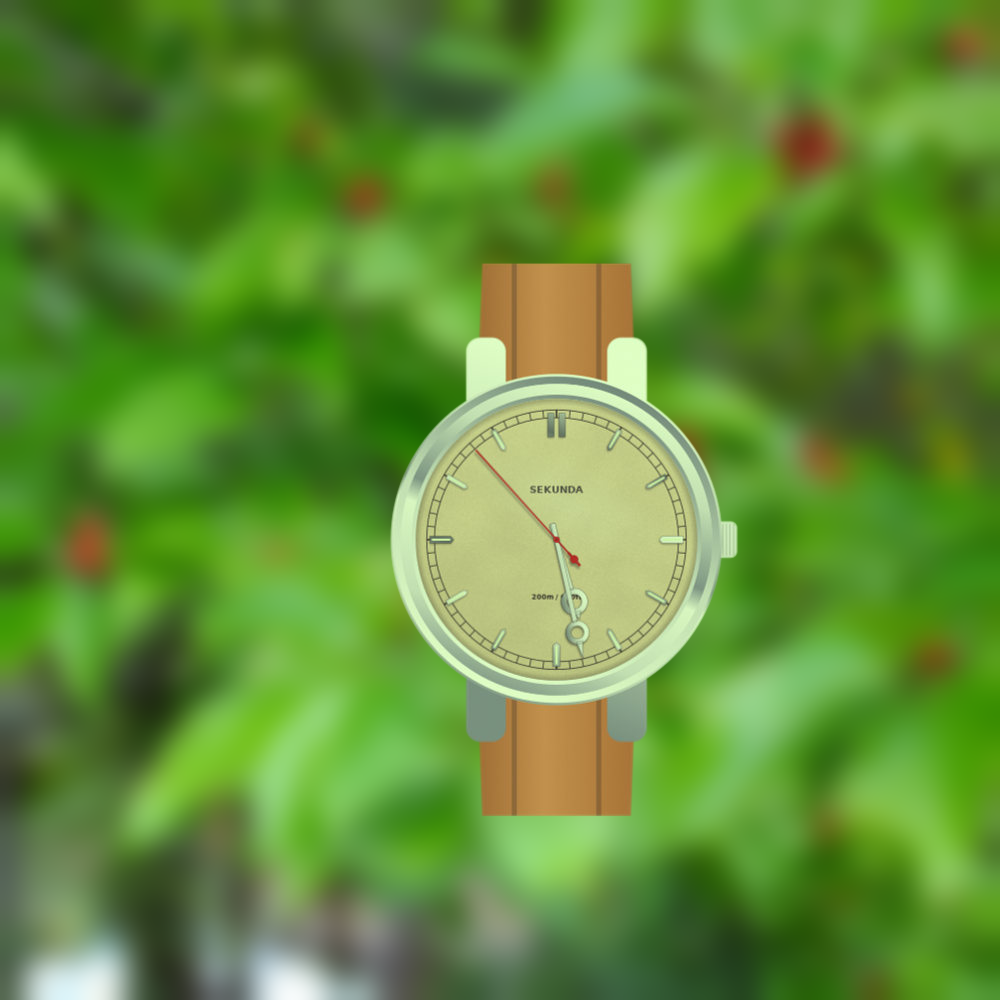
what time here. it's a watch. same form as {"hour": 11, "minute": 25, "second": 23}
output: {"hour": 5, "minute": 27, "second": 53}
